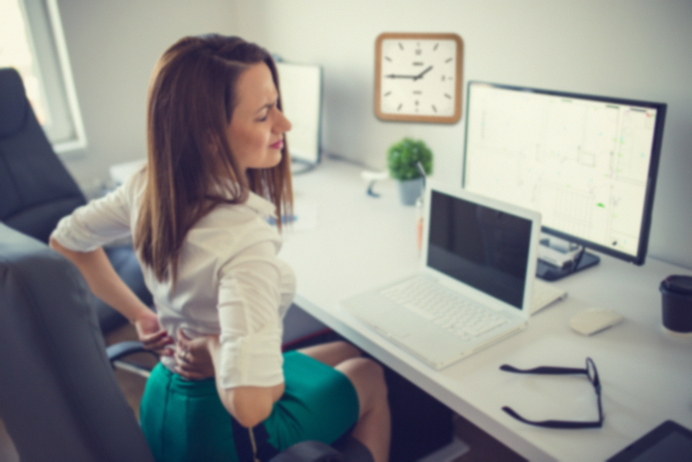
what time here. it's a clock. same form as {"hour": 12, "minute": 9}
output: {"hour": 1, "minute": 45}
